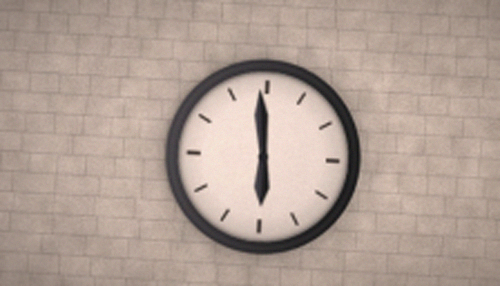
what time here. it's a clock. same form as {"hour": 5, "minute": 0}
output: {"hour": 5, "minute": 59}
